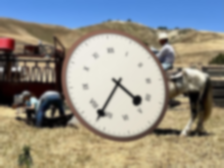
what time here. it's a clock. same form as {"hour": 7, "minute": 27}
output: {"hour": 4, "minute": 37}
